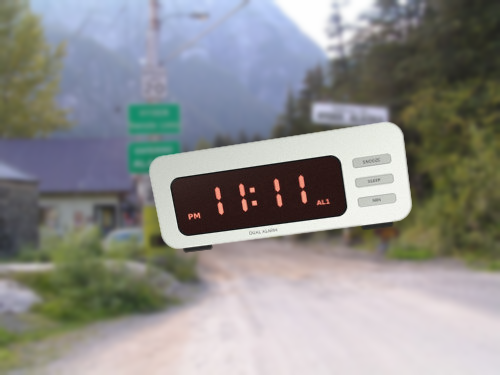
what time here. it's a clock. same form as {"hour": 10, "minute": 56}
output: {"hour": 11, "minute": 11}
